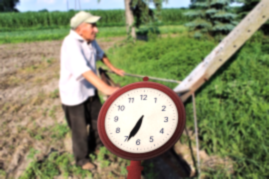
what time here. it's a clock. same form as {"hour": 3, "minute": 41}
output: {"hour": 6, "minute": 34}
